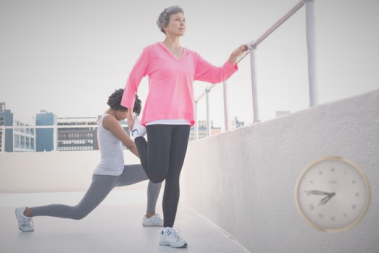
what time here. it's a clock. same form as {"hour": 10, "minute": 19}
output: {"hour": 7, "minute": 46}
